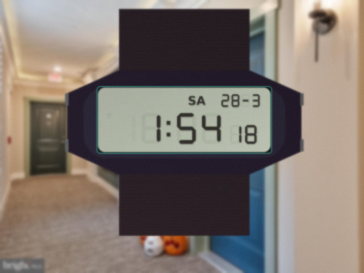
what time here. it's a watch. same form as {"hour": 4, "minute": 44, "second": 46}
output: {"hour": 1, "minute": 54, "second": 18}
